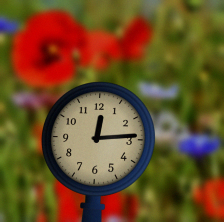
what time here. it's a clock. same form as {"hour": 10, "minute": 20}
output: {"hour": 12, "minute": 14}
